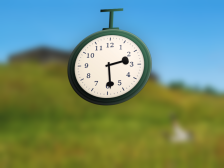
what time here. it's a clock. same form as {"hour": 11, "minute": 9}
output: {"hour": 2, "minute": 29}
